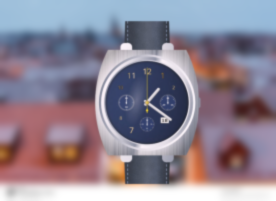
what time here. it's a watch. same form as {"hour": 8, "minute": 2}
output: {"hour": 1, "minute": 21}
